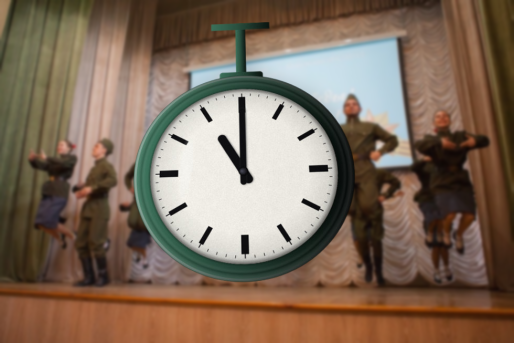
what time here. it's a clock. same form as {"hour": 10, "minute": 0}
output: {"hour": 11, "minute": 0}
